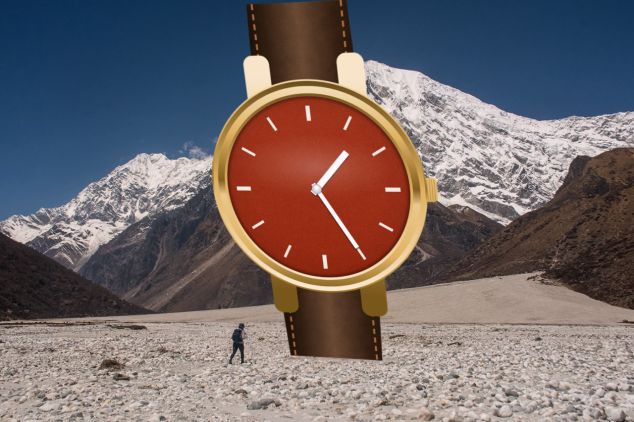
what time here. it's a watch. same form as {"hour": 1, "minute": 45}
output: {"hour": 1, "minute": 25}
